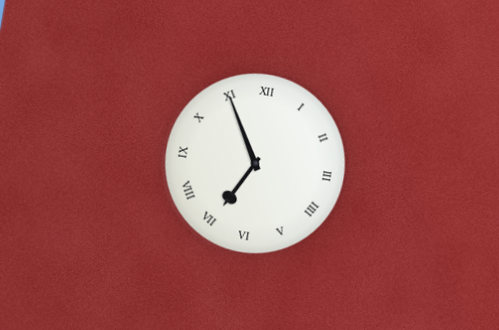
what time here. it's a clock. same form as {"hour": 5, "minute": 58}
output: {"hour": 6, "minute": 55}
